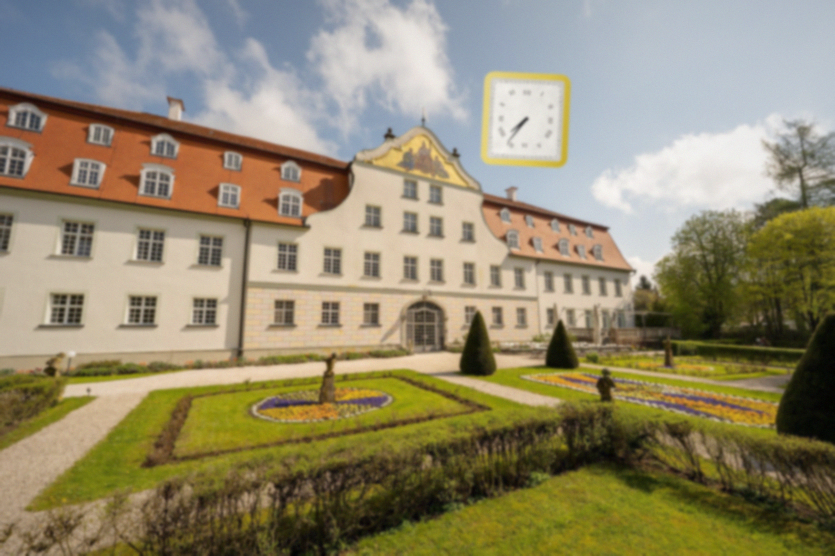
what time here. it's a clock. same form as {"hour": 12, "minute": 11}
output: {"hour": 7, "minute": 36}
